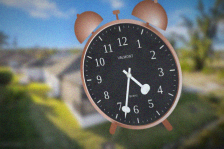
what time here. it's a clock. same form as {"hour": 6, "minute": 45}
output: {"hour": 4, "minute": 33}
